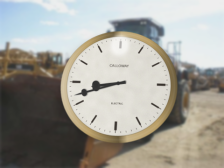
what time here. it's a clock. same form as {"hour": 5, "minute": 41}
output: {"hour": 8, "minute": 42}
